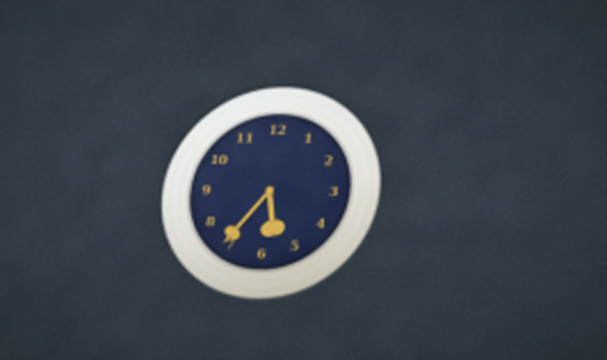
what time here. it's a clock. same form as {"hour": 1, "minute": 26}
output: {"hour": 5, "minute": 36}
